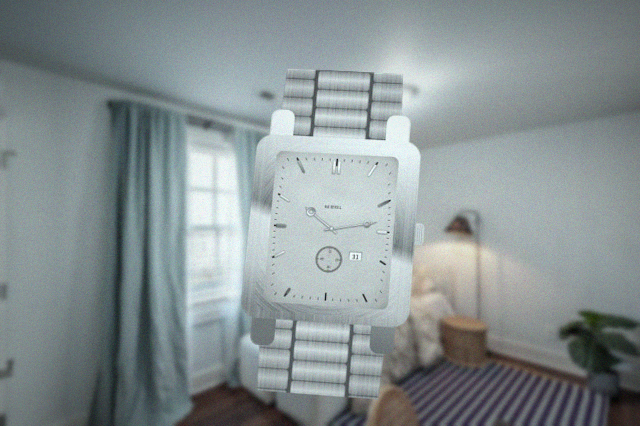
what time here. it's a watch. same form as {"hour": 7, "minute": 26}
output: {"hour": 10, "minute": 13}
